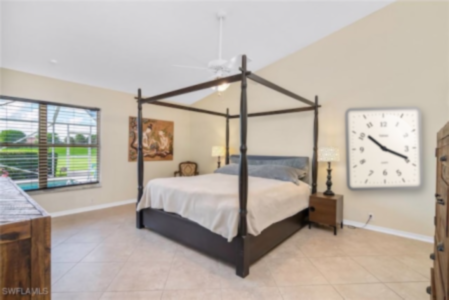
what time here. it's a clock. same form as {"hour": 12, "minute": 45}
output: {"hour": 10, "minute": 19}
